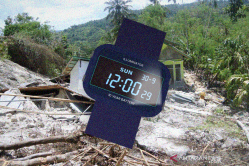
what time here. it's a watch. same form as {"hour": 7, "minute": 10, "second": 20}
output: {"hour": 12, "minute": 0, "second": 29}
